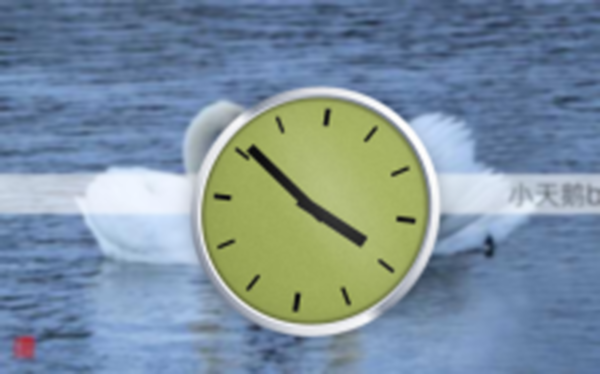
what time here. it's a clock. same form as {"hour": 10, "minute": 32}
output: {"hour": 3, "minute": 51}
